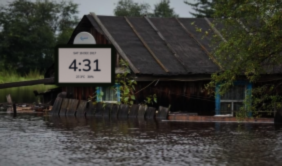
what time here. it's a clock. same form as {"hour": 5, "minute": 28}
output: {"hour": 4, "minute": 31}
